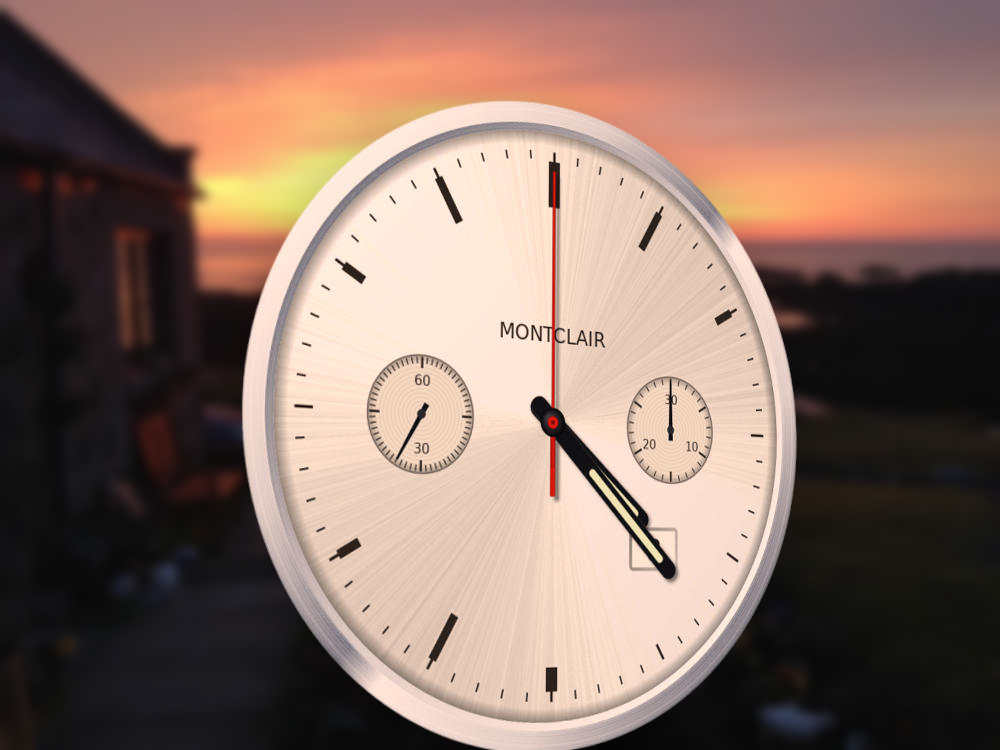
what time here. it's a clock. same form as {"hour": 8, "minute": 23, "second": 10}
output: {"hour": 4, "minute": 22, "second": 35}
